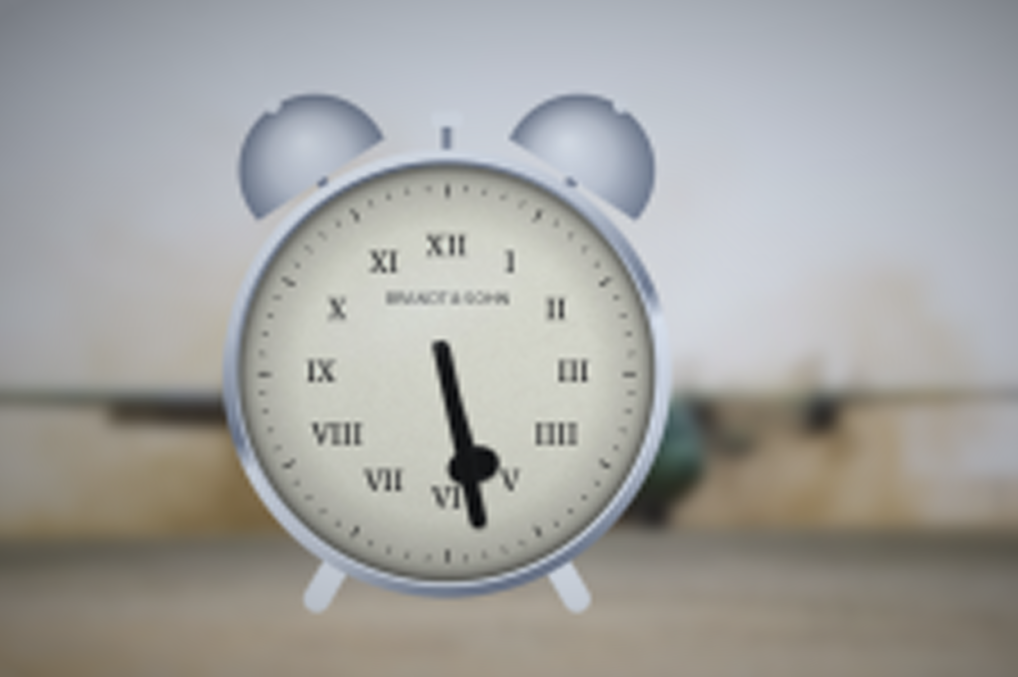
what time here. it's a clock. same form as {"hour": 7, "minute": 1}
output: {"hour": 5, "minute": 28}
